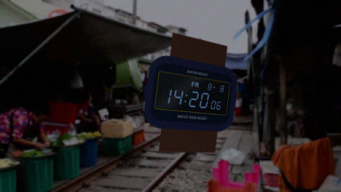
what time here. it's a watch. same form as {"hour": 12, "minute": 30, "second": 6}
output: {"hour": 14, "minute": 20, "second": 6}
